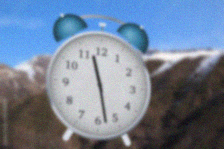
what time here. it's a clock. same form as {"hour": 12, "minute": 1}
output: {"hour": 11, "minute": 28}
